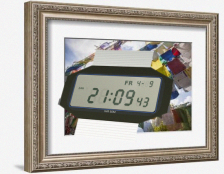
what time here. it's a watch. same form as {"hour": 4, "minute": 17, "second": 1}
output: {"hour": 21, "minute": 9, "second": 43}
